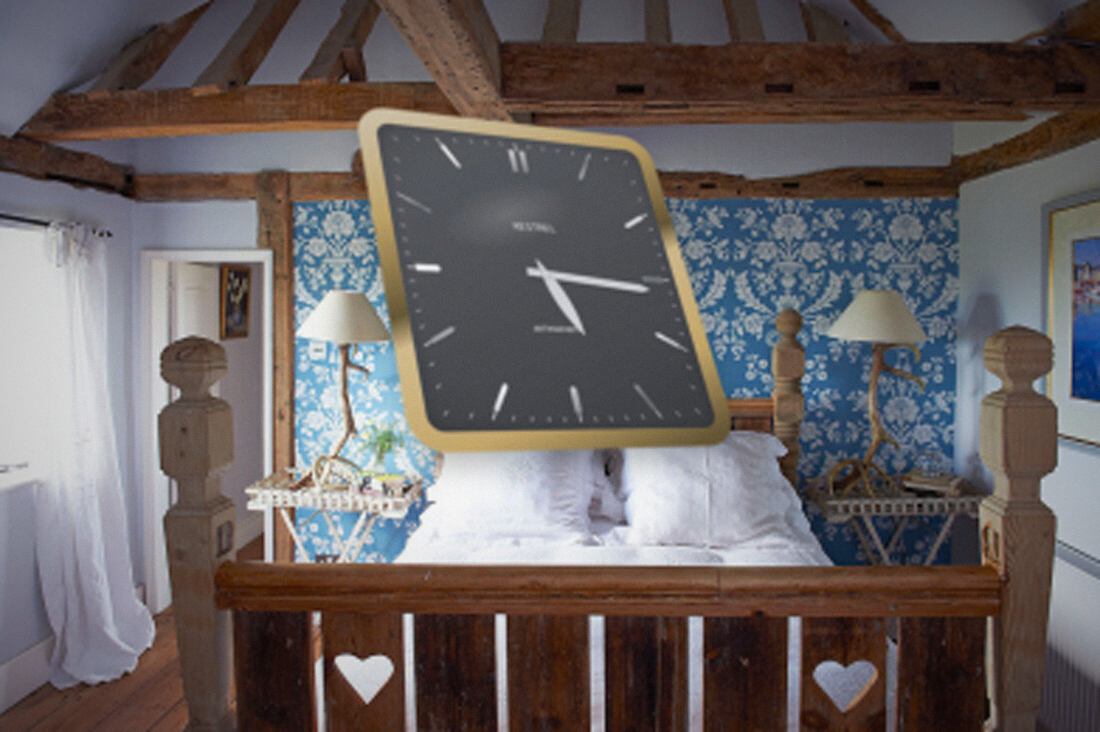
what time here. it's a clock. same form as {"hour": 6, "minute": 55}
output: {"hour": 5, "minute": 16}
